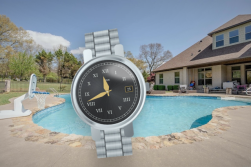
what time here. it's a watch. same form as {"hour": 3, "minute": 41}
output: {"hour": 11, "minute": 42}
